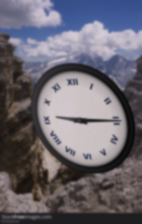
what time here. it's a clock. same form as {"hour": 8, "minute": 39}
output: {"hour": 9, "minute": 15}
